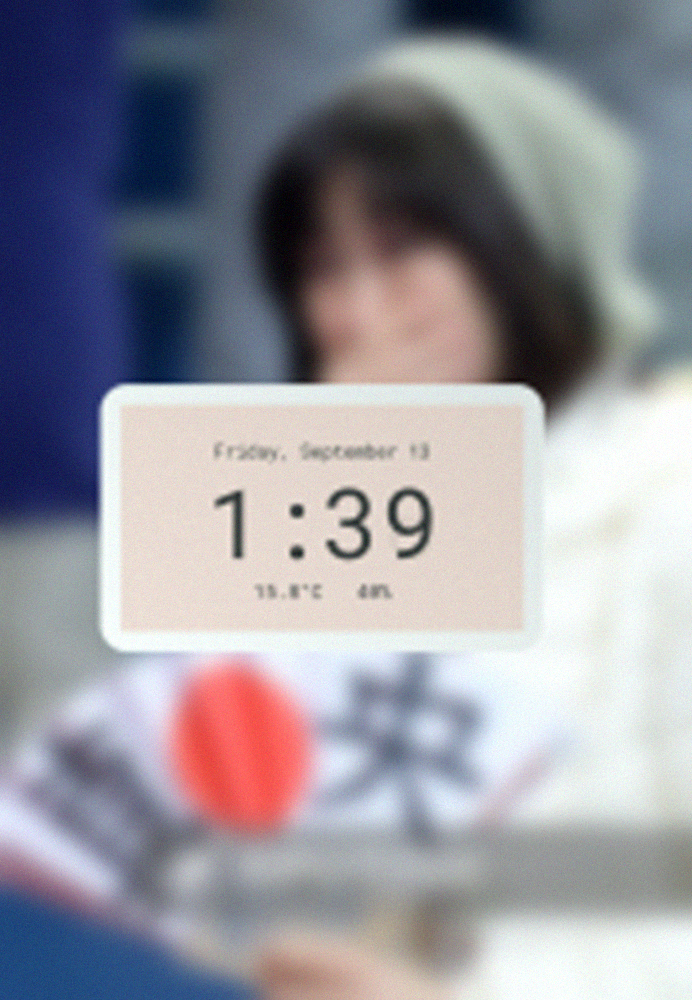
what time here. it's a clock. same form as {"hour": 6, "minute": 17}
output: {"hour": 1, "minute": 39}
